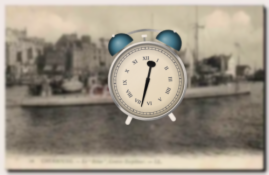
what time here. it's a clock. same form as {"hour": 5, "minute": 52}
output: {"hour": 12, "minute": 33}
